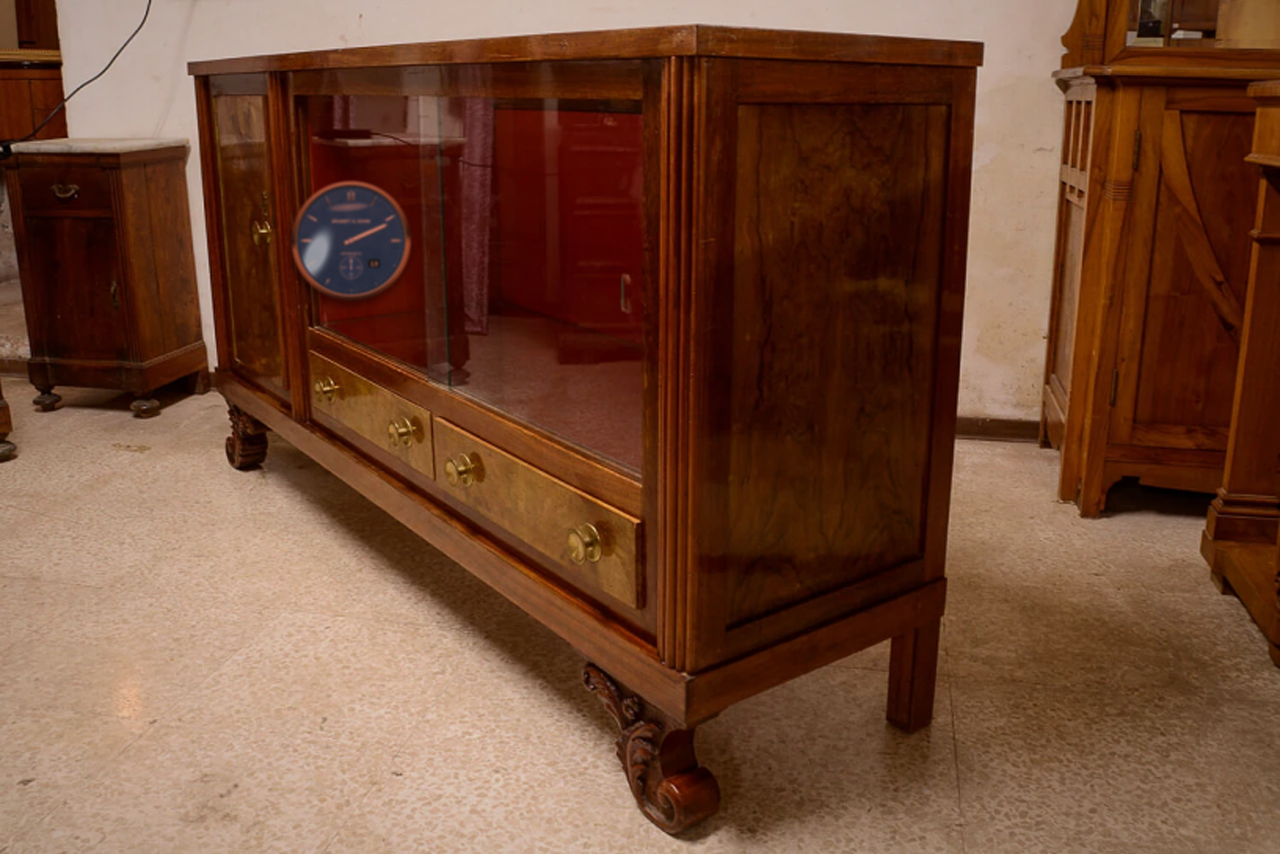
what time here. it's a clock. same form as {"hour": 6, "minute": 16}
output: {"hour": 2, "minute": 11}
